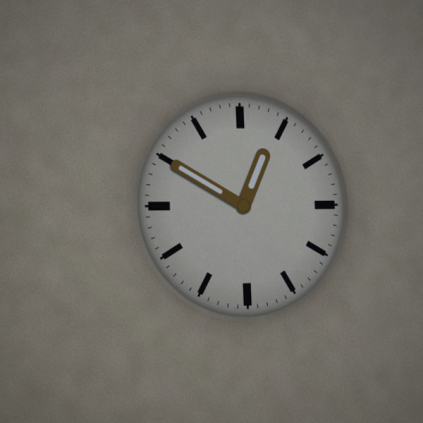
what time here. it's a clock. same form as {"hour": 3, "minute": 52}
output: {"hour": 12, "minute": 50}
